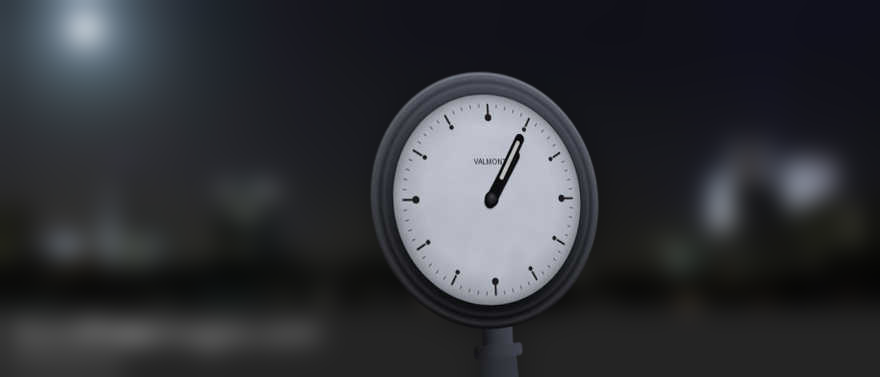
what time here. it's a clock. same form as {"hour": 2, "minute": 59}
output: {"hour": 1, "minute": 5}
